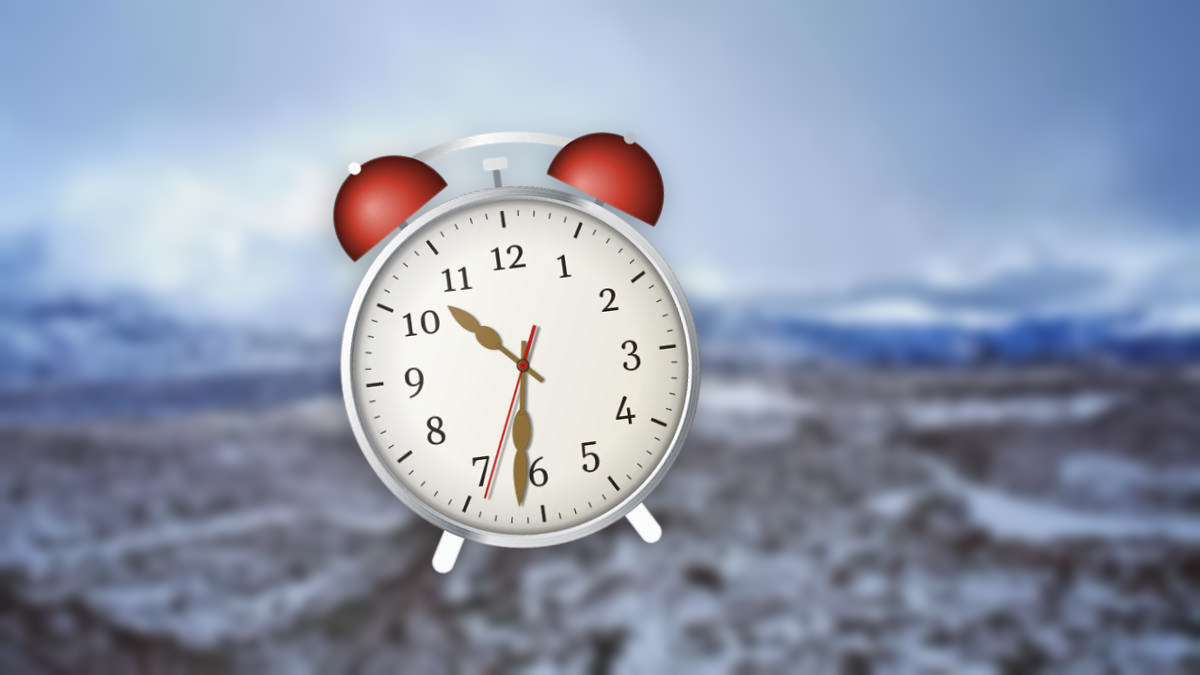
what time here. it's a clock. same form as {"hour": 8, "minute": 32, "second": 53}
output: {"hour": 10, "minute": 31, "second": 34}
